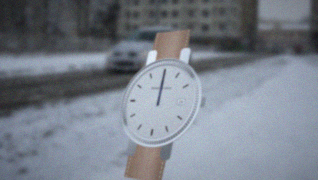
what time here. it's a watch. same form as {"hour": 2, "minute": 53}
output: {"hour": 12, "minute": 0}
